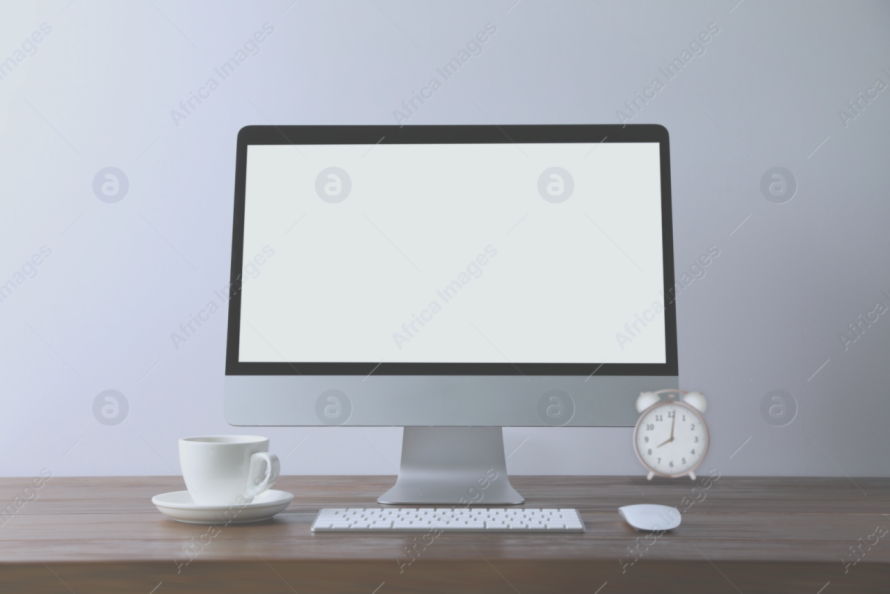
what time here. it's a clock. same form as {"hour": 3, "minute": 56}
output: {"hour": 8, "minute": 1}
